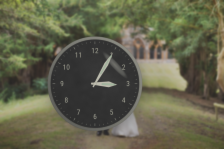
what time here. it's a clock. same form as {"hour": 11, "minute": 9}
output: {"hour": 3, "minute": 5}
